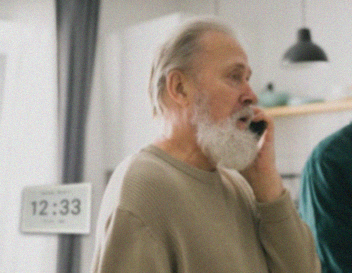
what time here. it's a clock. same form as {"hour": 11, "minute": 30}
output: {"hour": 12, "minute": 33}
